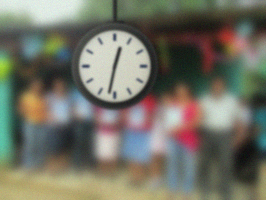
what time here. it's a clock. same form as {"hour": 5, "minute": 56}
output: {"hour": 12, "minute": 32}
